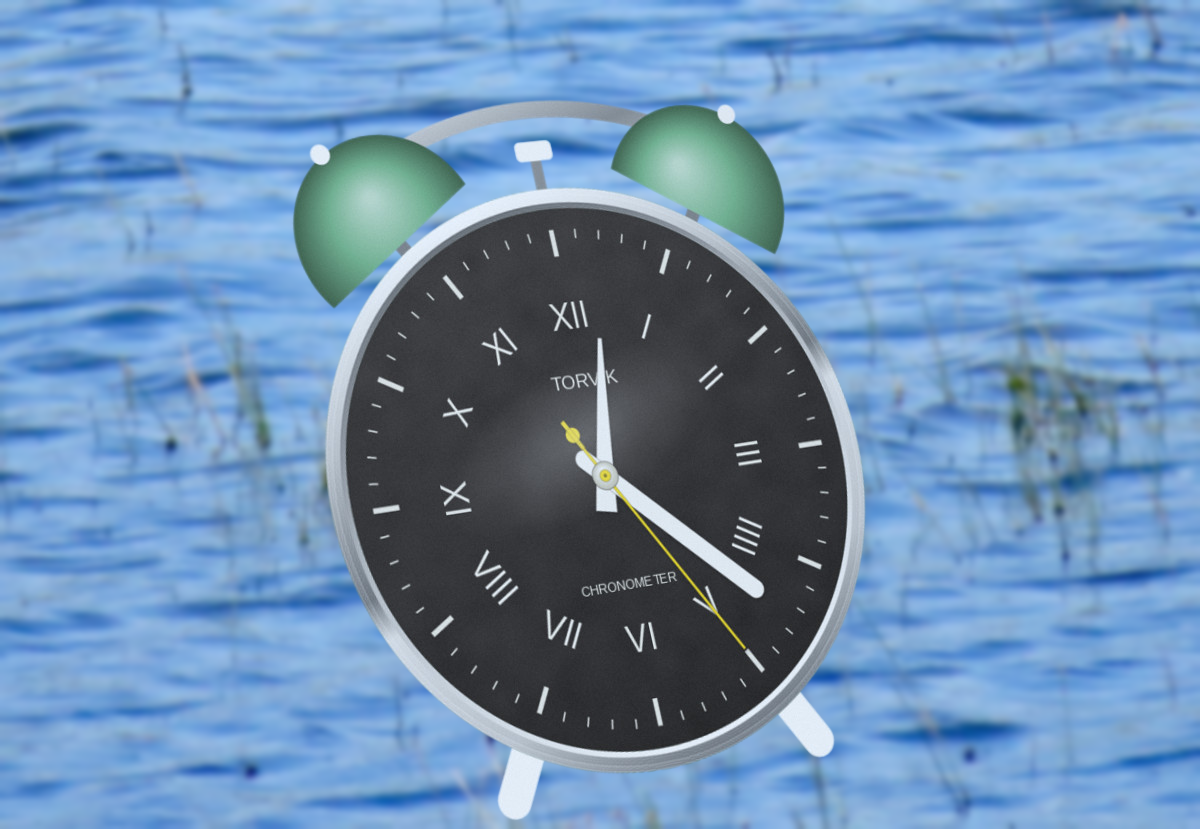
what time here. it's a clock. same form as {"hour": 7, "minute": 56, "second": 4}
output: {"hour": 12, "minute": 22, "second": 25}
